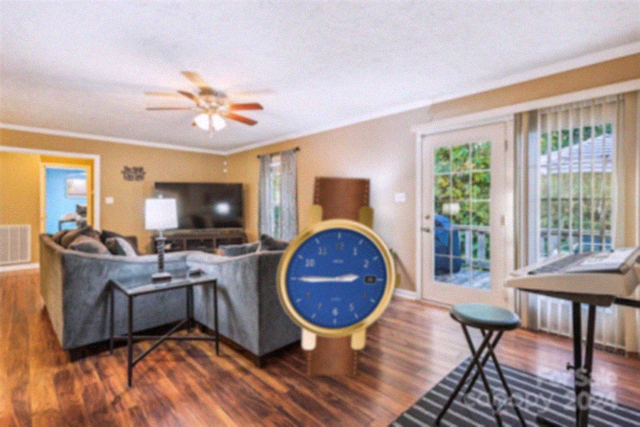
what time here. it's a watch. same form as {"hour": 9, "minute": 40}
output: {"hour": 2, "minute": 45}
